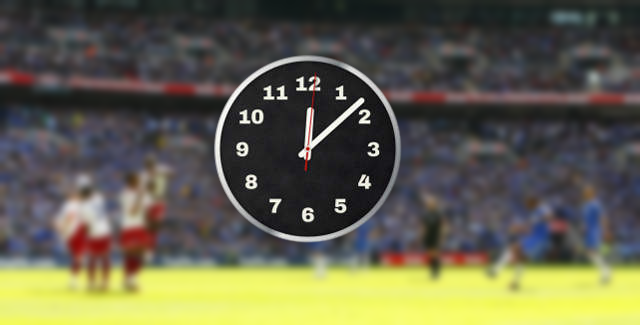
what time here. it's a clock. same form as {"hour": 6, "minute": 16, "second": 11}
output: {"hour": 12, "minute": 8, "second": 1}
